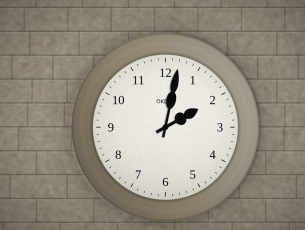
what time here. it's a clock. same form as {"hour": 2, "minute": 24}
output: {"hour": 2, "minute": 2}
